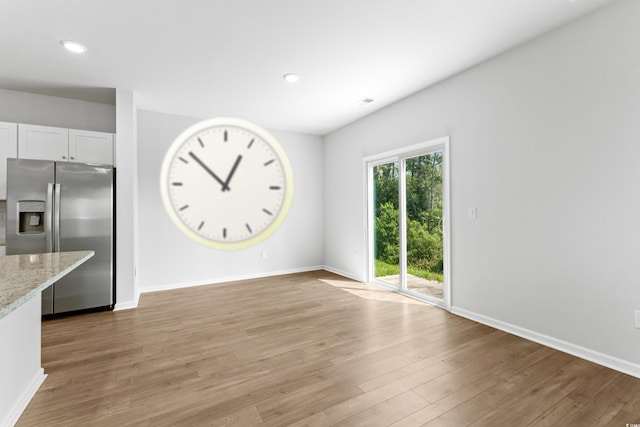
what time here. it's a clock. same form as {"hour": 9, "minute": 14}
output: {"hour": 12, "minute": 52}
